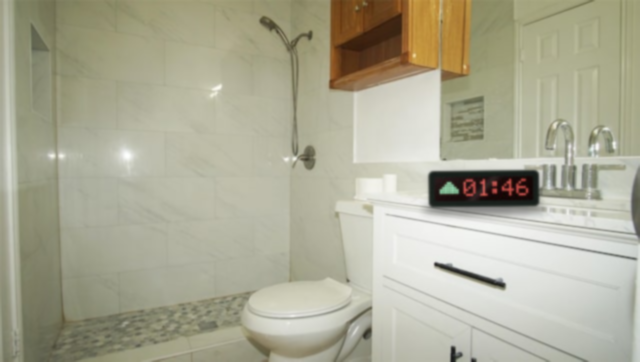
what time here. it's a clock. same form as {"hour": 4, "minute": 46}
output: {"hour": 1, "minute": 46}
